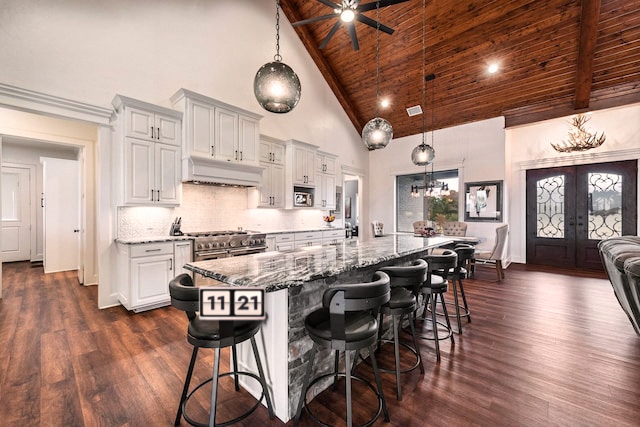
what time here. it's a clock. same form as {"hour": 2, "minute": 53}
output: {"hour": 11, "minute": 21}
